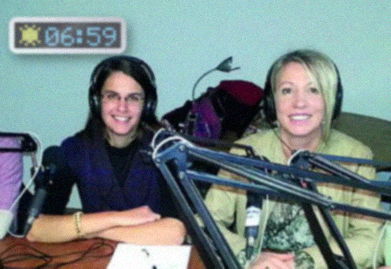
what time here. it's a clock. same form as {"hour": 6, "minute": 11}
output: {"hour": 6, "minute": 59}
